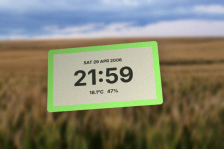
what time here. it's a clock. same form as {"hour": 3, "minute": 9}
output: {"hour": 21, "minute": 59}
